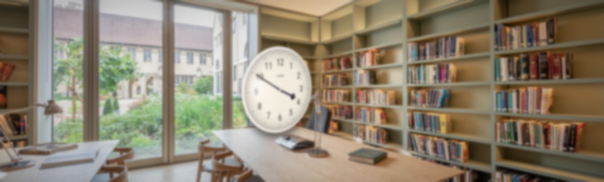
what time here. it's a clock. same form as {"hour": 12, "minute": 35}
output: {"hour": 3, "minute": 50}
